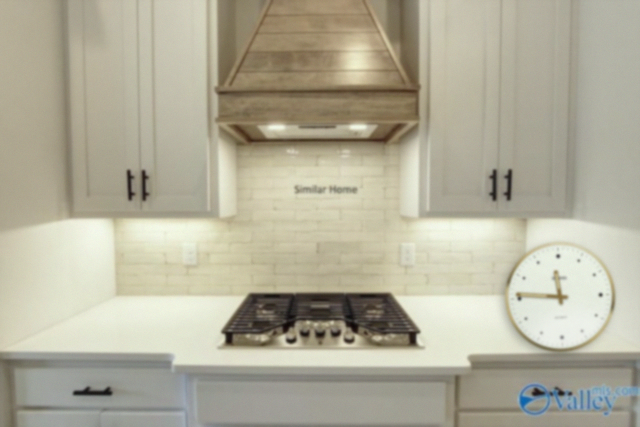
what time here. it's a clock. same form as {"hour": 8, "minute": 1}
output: {"hour": 11, "minute": 46}
